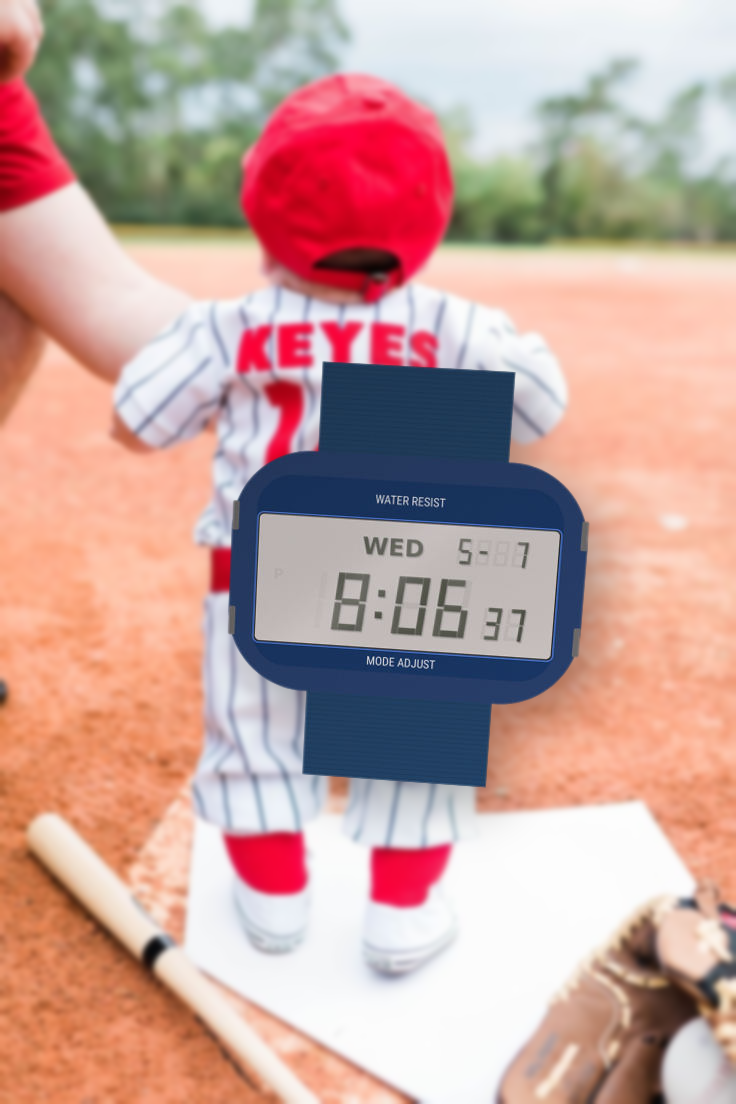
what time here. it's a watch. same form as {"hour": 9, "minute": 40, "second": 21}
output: {"hour": 8, "minute": 6, "second": 37}
